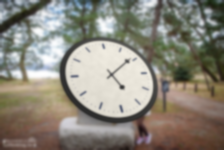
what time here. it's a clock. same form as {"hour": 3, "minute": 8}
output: {"hour": 5, "minute": 9}
